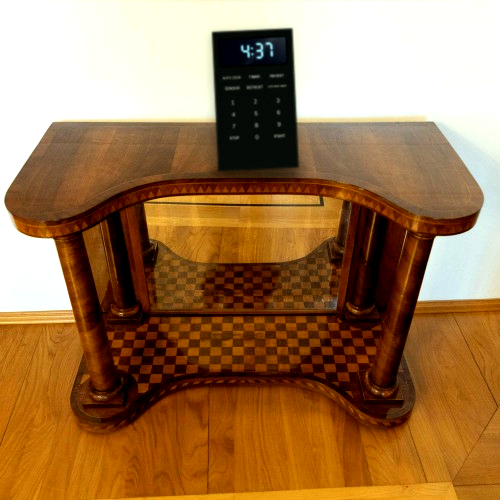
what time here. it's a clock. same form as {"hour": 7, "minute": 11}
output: {"hour": 4, "minute": 37}
